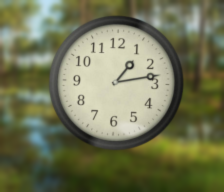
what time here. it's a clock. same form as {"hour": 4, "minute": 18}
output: {"hour": 1, "minute": 13}
